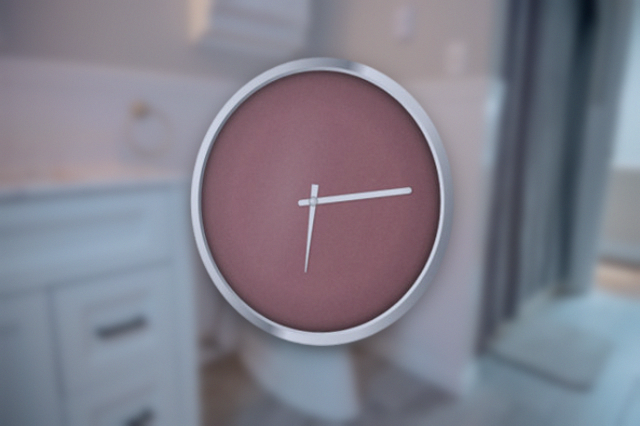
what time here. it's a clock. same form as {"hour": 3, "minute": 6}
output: {"hour": 6, "minute": 14}
